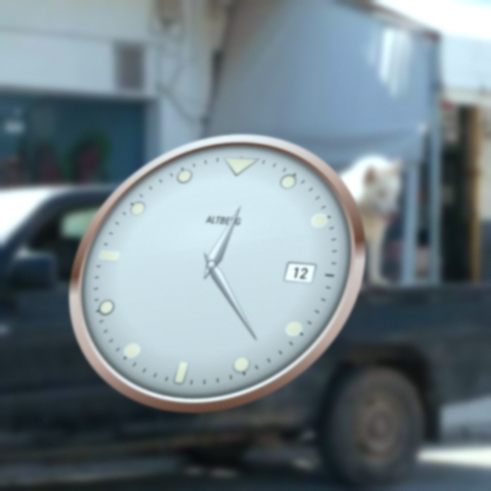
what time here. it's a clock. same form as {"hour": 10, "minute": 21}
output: {"hour": 12, "minute": 23}
